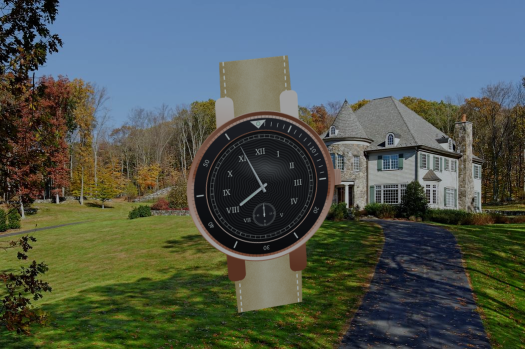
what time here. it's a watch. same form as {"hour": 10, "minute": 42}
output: {"hour": 7, "minute": 56}
